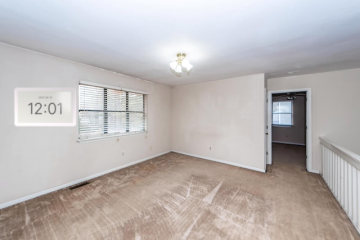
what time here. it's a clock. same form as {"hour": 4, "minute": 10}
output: {"hour": 12, "minute": 1}
